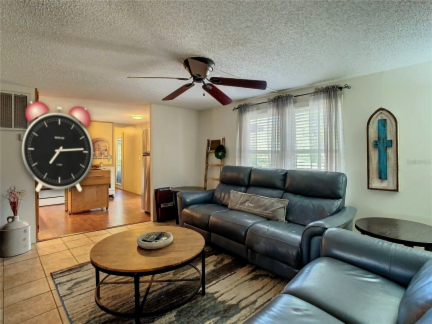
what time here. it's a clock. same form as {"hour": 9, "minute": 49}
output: {"hour": 7, "minute": 14}
